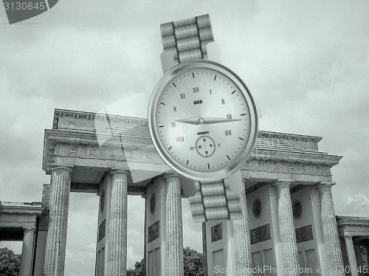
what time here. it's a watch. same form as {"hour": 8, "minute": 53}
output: {"hour": 9, "minute": 16}
